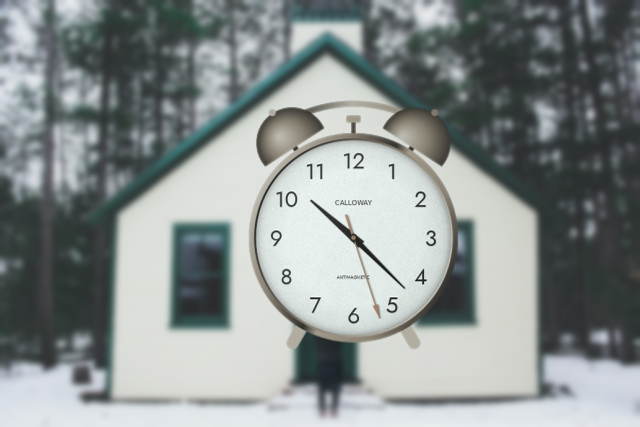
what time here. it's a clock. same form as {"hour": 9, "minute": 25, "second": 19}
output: {"hour": 10, "minute": 22, "second": 27}
